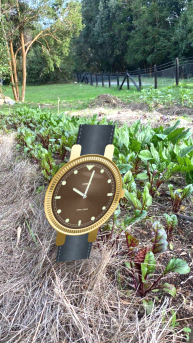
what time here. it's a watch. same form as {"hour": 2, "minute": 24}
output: {"hour": 10, "minute": 2}
